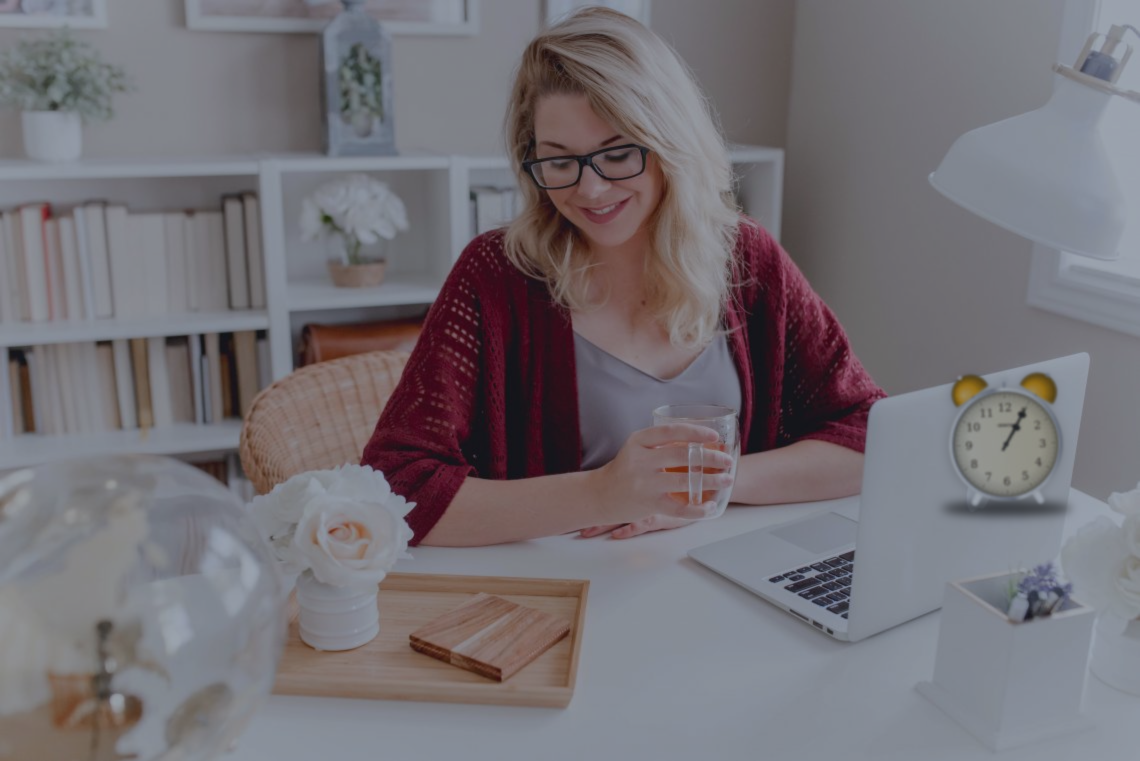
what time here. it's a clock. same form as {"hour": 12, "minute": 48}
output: {"hour": 1, "minute": 5}
